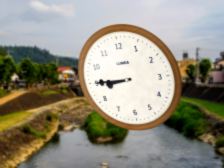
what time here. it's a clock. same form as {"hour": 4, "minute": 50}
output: {"hour": 8, "minute": 45}
